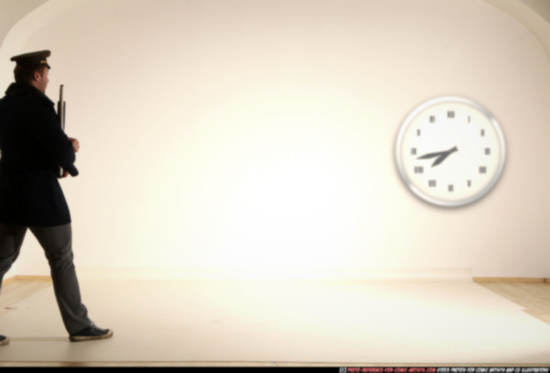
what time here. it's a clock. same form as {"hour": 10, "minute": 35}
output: {"hour": 7, "minute": 43}
